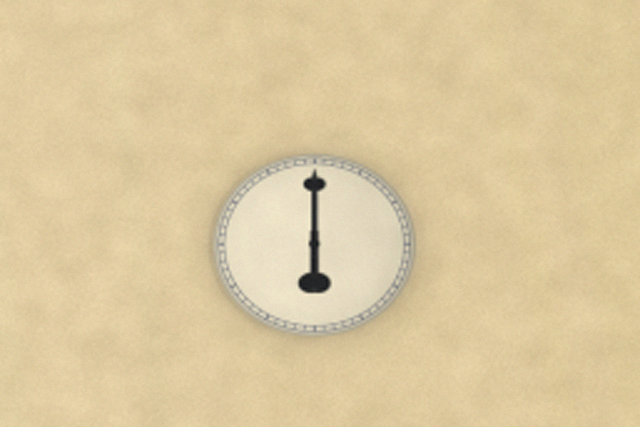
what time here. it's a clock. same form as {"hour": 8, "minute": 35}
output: {"hour": 6, "minute": 0}
